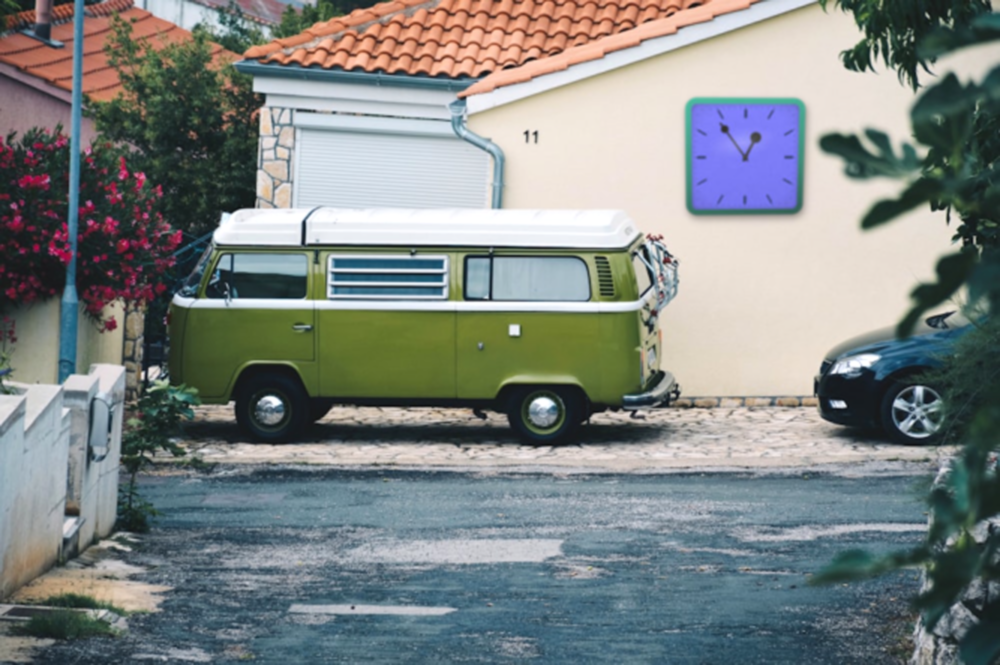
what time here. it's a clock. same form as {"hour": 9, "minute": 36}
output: {"hour": 12, "minute": 54}
